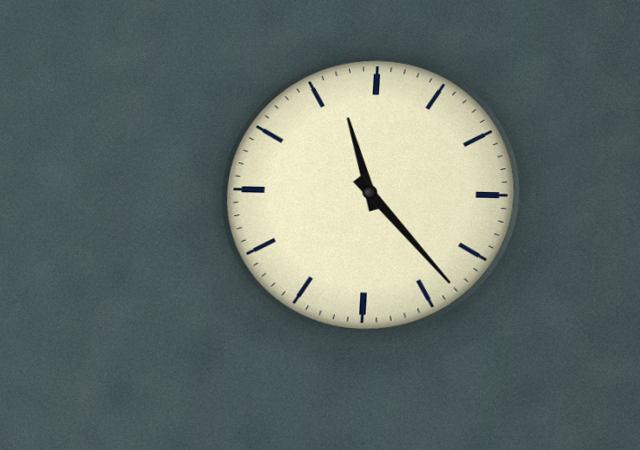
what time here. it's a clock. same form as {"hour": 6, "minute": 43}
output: {"hour": 11, "minute": 23}
